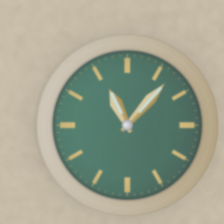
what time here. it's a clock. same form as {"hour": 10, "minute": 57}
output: {"hour": 11, "minute": 7}
